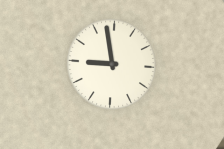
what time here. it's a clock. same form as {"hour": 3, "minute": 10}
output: {"hour": 8, "minute": 58}
